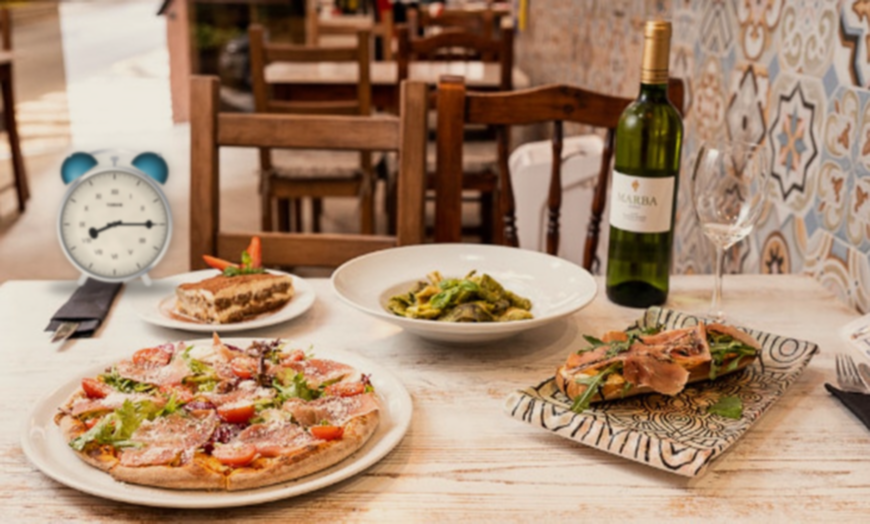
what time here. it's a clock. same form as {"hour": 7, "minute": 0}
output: {"hour": 8, "minute": 15}
